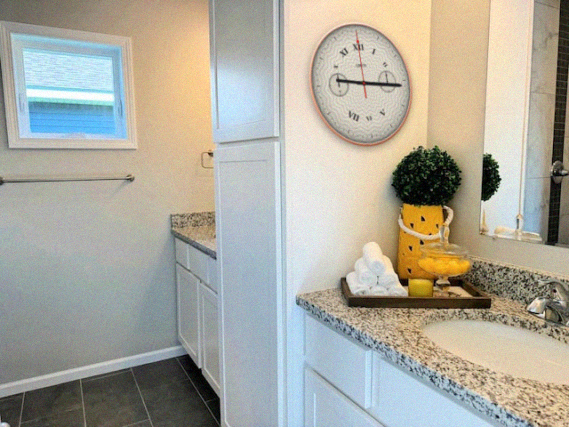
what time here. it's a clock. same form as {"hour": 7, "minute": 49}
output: {"hour": 9, "minute": 16}
